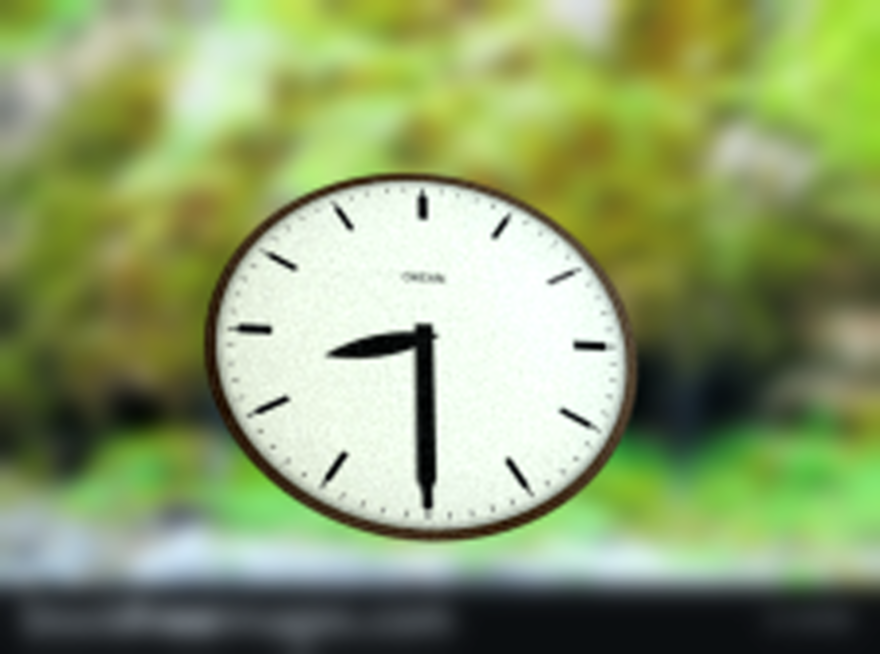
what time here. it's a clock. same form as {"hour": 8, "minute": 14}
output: {"hour": 8, "minute": 30}
